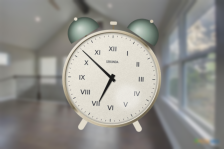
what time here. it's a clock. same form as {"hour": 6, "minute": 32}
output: {"hour": 6, "minute": 52}
